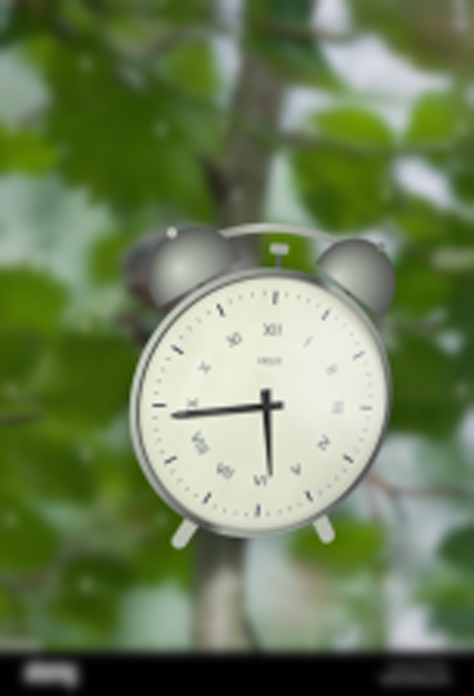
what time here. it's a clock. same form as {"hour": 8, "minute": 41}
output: {"hour": 5, "minute": 44}
